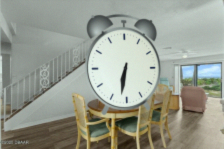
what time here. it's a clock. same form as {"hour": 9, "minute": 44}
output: {"hour": 6, "minute": 32}
